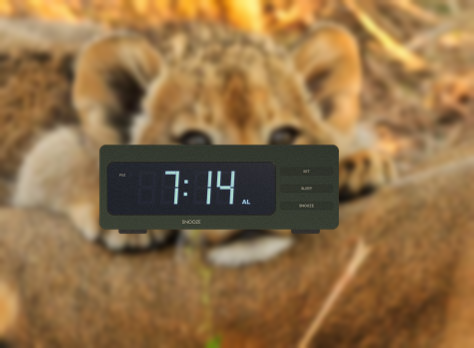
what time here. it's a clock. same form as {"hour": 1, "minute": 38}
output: {"hour": 7, "minute": 14}
